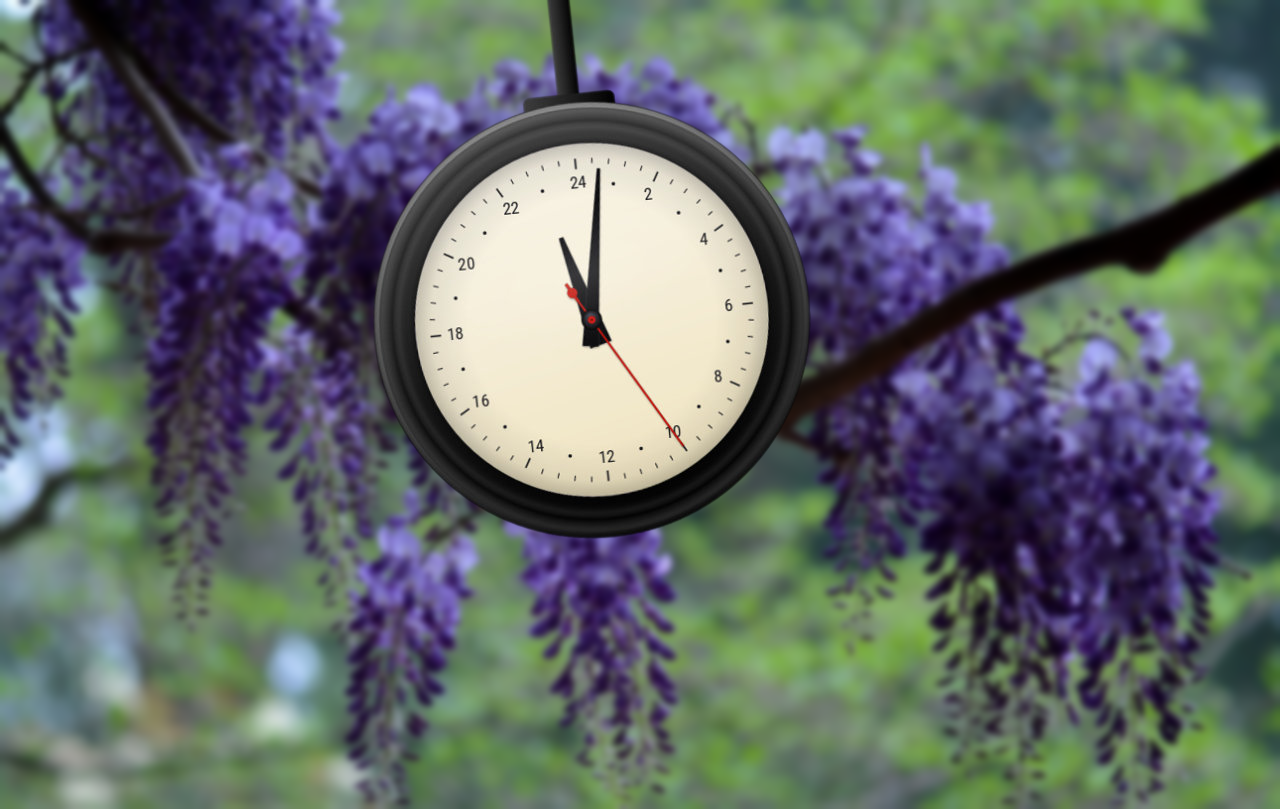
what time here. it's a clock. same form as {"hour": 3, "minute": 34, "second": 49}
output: {"hour": 23, "minute": 1, "second": 25}
